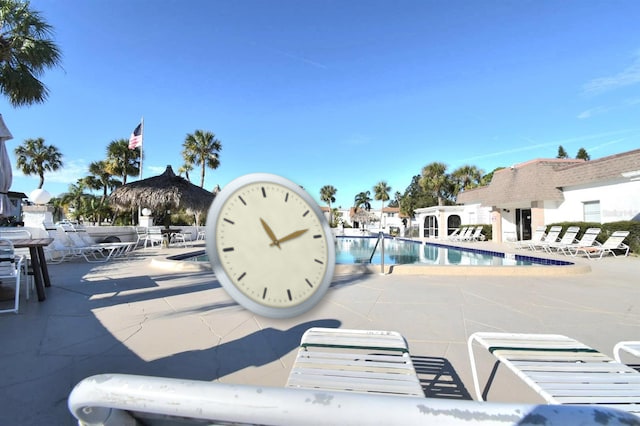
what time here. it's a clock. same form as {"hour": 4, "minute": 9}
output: {"hour": 11, "minute": 13}
